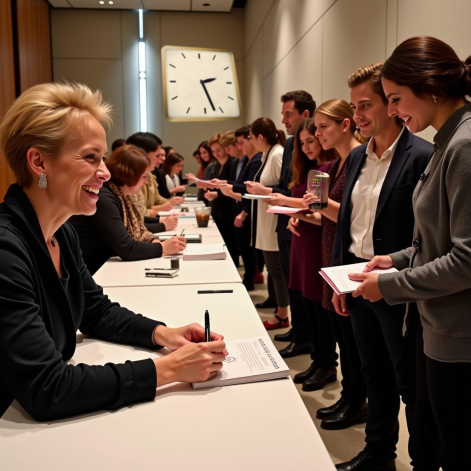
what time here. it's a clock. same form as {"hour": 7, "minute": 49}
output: {"hour": 2, "minute": 27}
